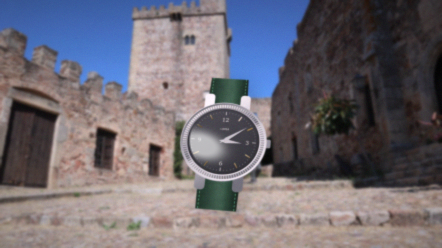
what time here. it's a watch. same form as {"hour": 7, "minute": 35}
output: {"hour": 3, "minute": 9}
